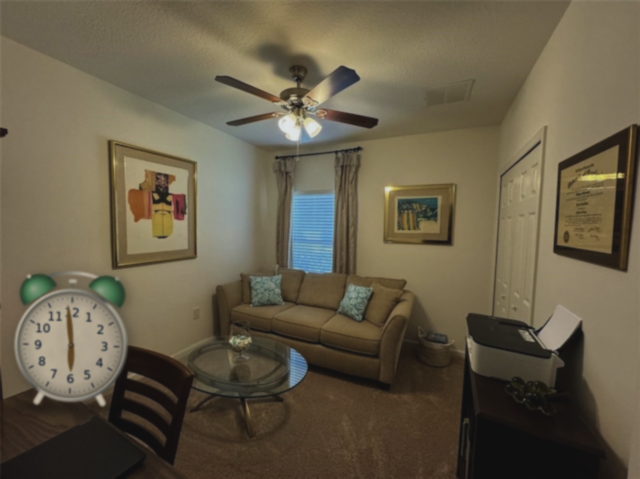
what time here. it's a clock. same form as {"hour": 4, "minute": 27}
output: {"hour": 5, "minute": 59}
